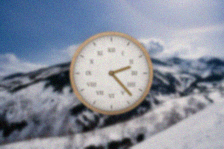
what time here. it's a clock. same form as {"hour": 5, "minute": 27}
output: {"hour": 2, "minute": 23}
